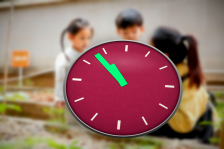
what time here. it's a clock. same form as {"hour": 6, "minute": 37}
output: {"hour": 10, "minute": 53}
